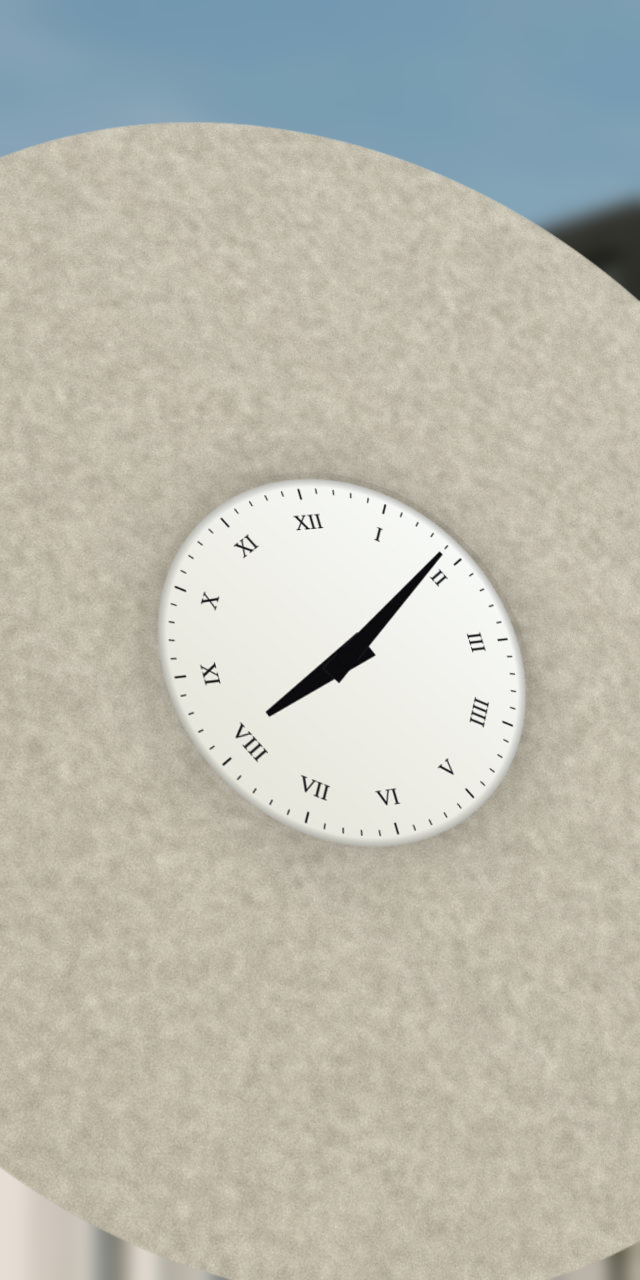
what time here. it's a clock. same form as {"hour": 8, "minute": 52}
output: {"hour": 8, "minute": 9}
